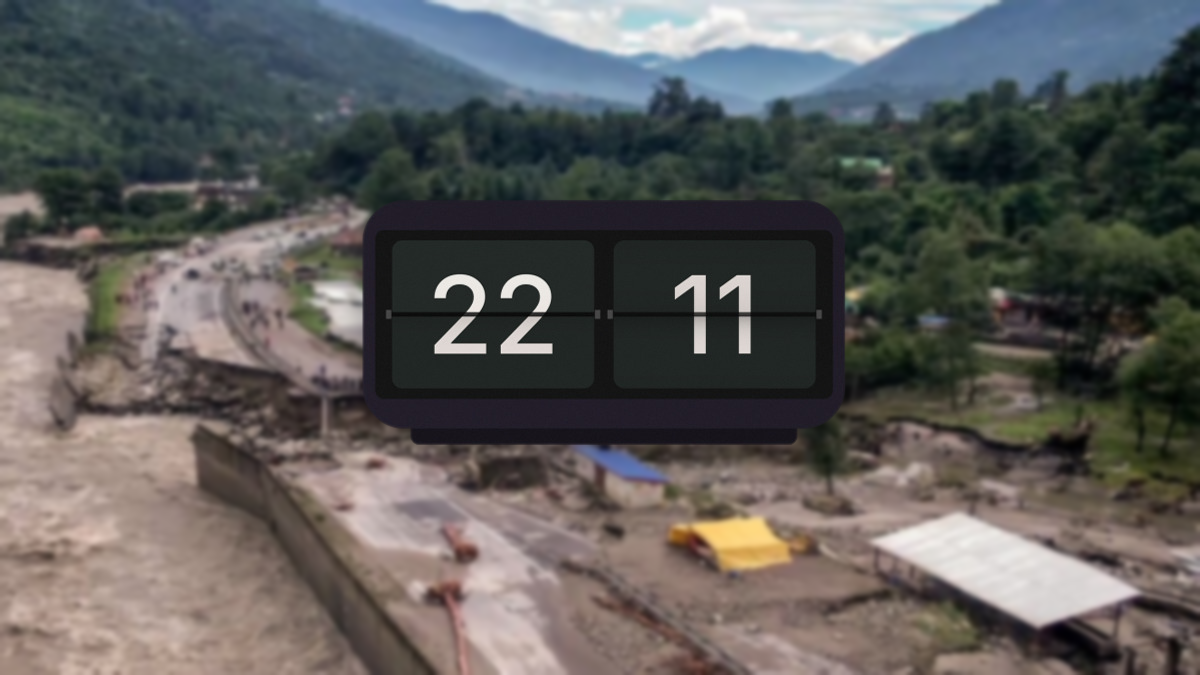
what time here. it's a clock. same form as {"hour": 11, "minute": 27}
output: {"hour": 22, "minute": 11}
